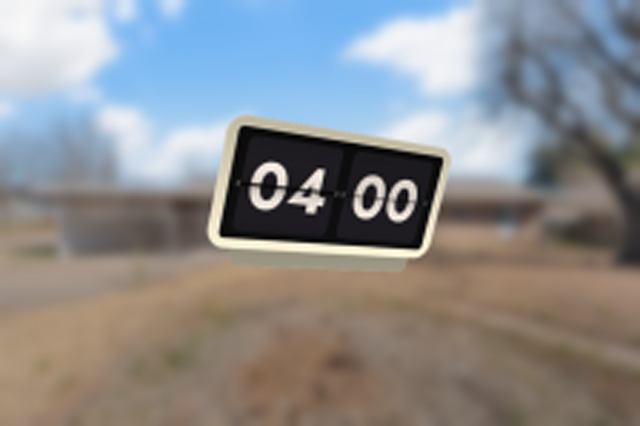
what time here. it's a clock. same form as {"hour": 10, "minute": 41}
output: {"hour": 4, "minute": 0}
